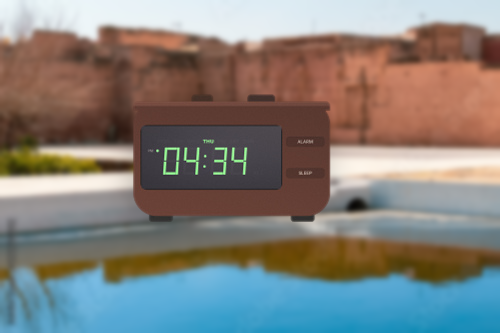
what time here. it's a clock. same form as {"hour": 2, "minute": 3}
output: {"hour": 4, "minute": 34}
